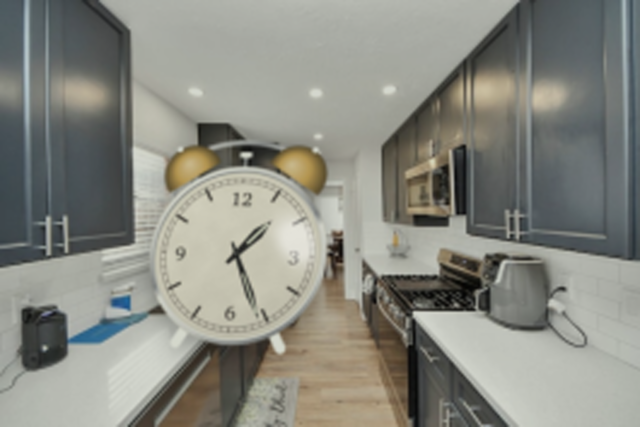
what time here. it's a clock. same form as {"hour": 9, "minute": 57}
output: {"hour": 1, "minute": 26}
